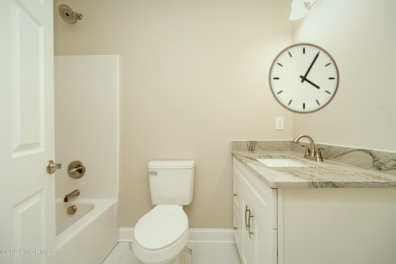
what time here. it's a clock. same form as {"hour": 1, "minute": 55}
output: {"hour": 4, "minute": 5}
